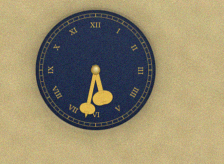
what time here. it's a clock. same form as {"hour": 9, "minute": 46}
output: {"hour": 5, "minute": 32}
